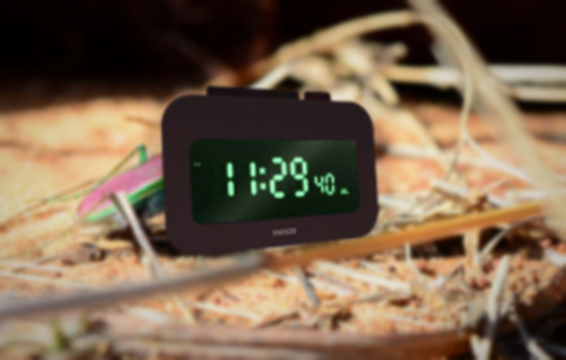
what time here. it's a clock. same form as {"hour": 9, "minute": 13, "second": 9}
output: {"hour": 11, "minute": 29, "second": 40}
